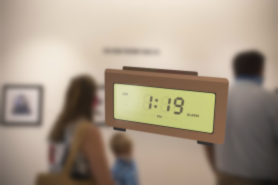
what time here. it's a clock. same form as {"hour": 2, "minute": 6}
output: {"hour": 1, "minute": 19}
